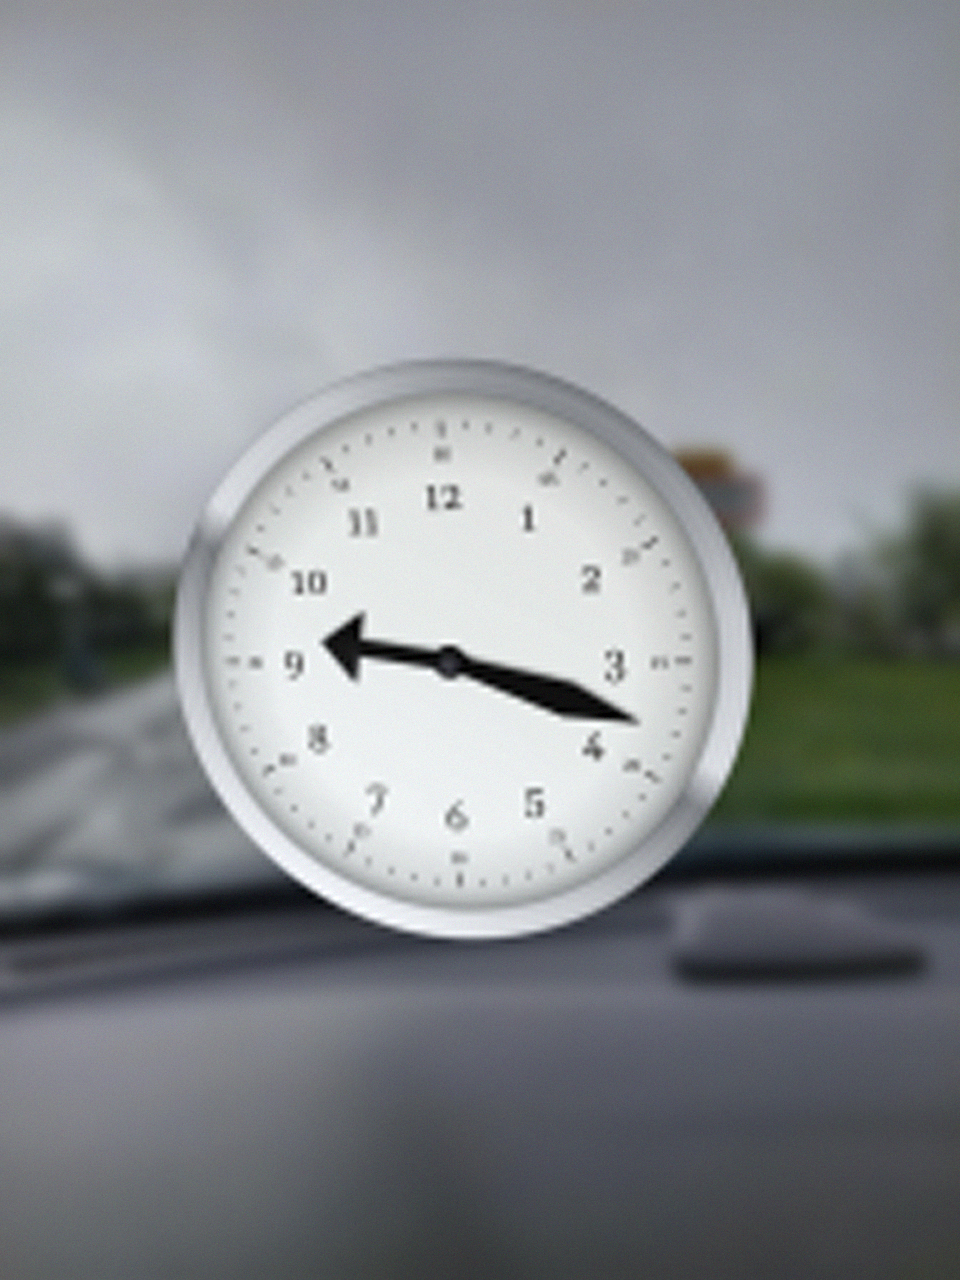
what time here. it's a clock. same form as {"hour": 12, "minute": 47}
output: {"hour": 9, "minute": 18}
